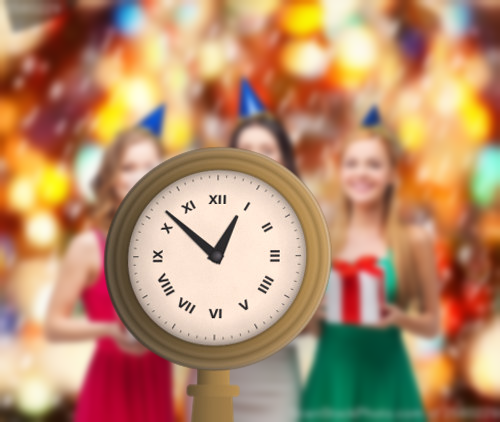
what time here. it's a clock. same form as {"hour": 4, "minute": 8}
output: {"hour": 12, "minute": 52}
